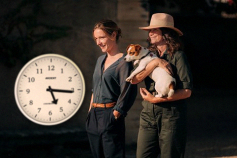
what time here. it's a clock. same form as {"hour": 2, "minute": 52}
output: {"hour": 5, "minute": 16}
